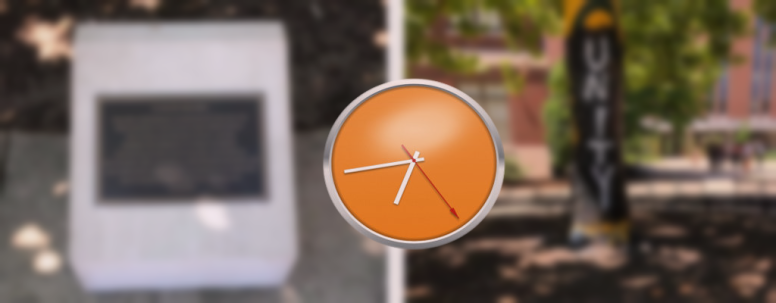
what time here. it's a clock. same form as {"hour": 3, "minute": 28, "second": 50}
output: {"hour": 6, "minute": 43, "second": 24}
